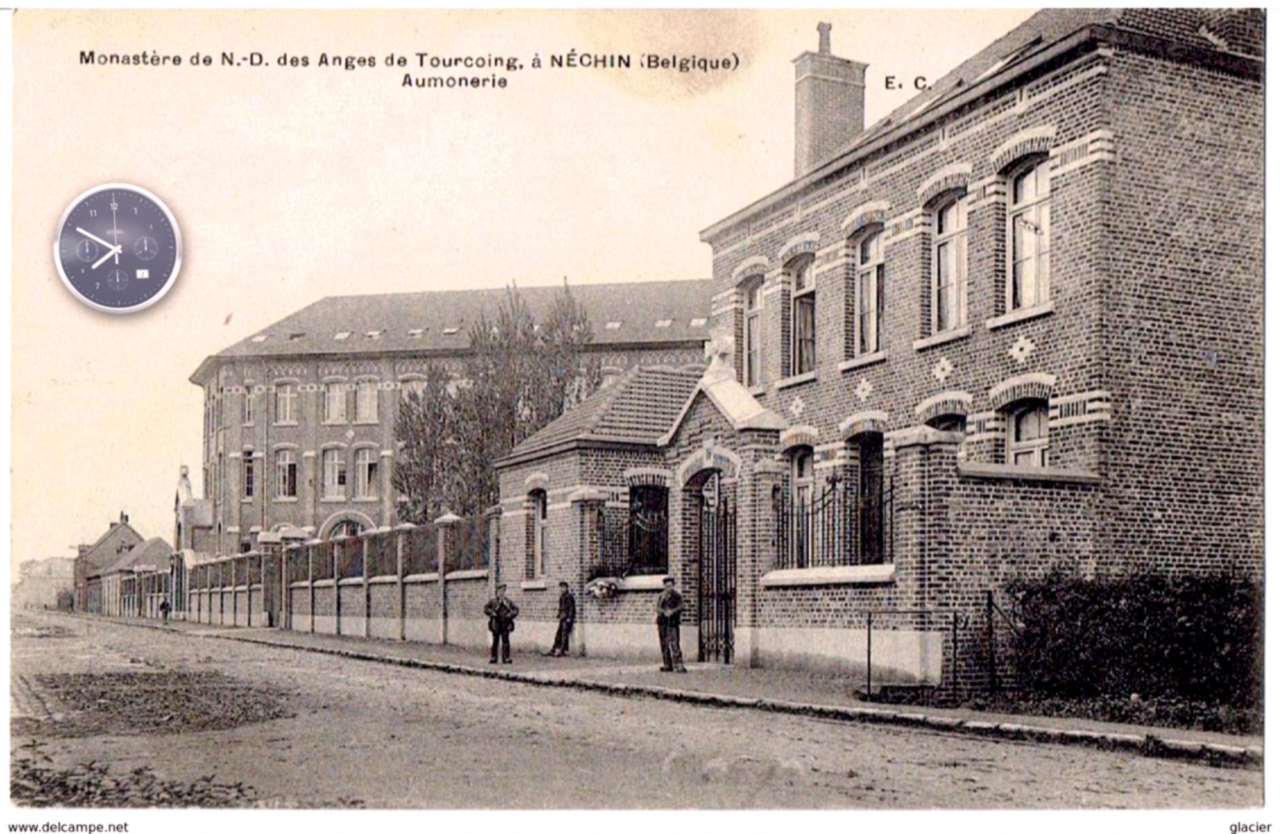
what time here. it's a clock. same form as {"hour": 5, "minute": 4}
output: {"hour": 7, "minute": 50}
